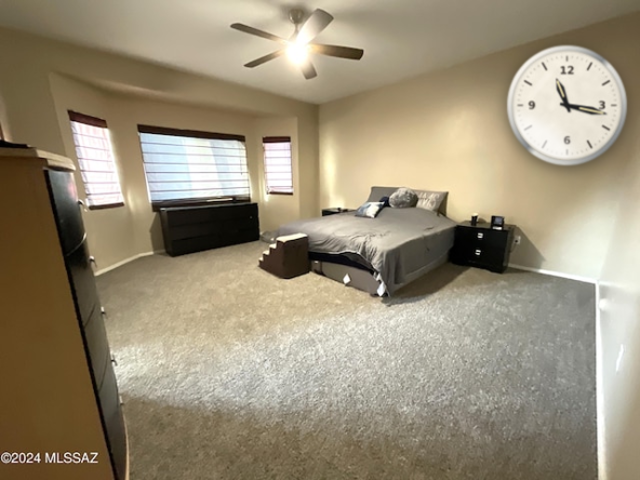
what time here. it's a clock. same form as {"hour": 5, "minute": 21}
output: {"hour": 11, "minute": 17}
